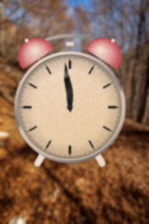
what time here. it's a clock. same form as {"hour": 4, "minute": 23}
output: {"hour": 11, "minute": 59}
